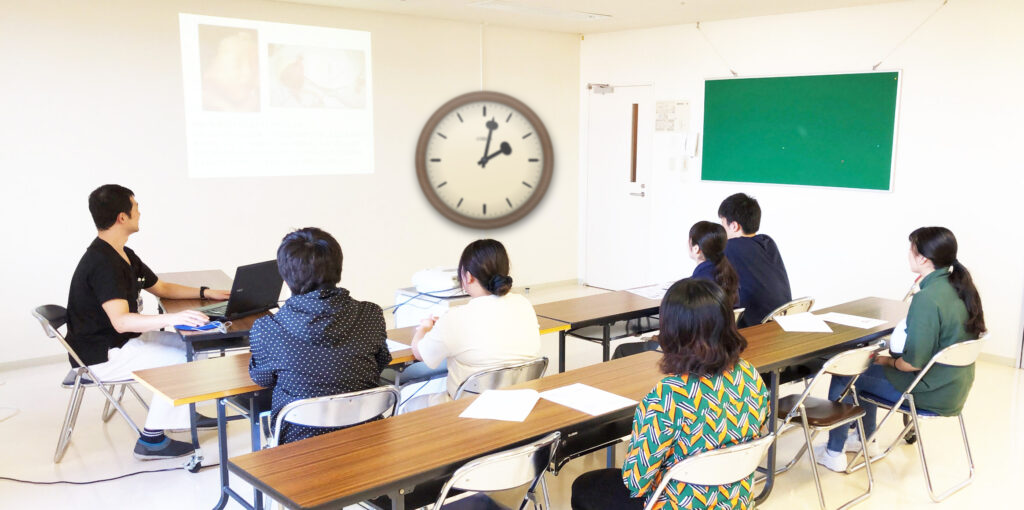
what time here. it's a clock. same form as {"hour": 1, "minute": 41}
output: {"hour": 2, "minute": 2}
